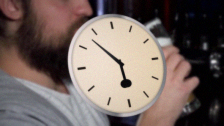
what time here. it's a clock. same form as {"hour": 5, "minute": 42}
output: {"hour": 5, "minute": 53}
